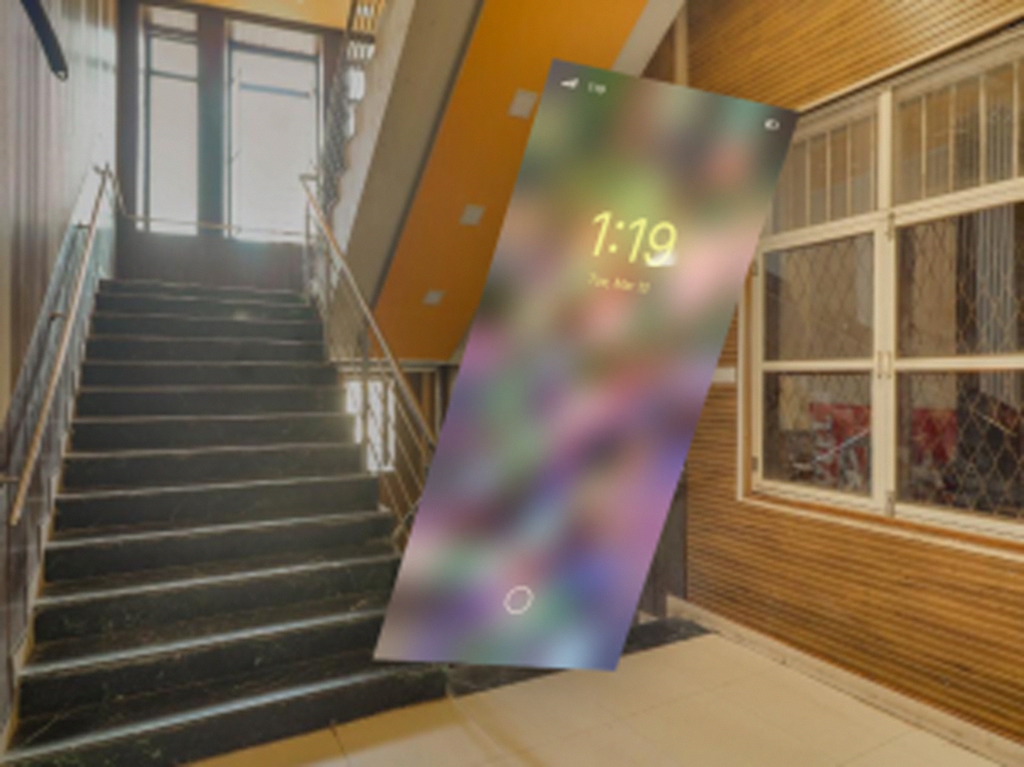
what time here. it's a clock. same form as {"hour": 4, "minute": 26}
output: {"hour": 1, "minute": 19}
